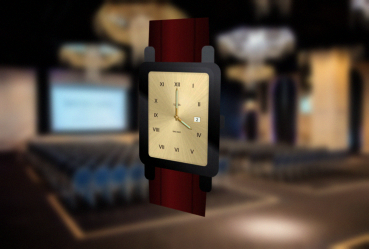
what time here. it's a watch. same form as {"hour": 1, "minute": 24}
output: {"hour": 4, "minute": 0}
